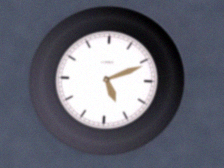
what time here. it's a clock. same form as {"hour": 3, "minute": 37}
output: {"hour": 5, "minute": 11}
